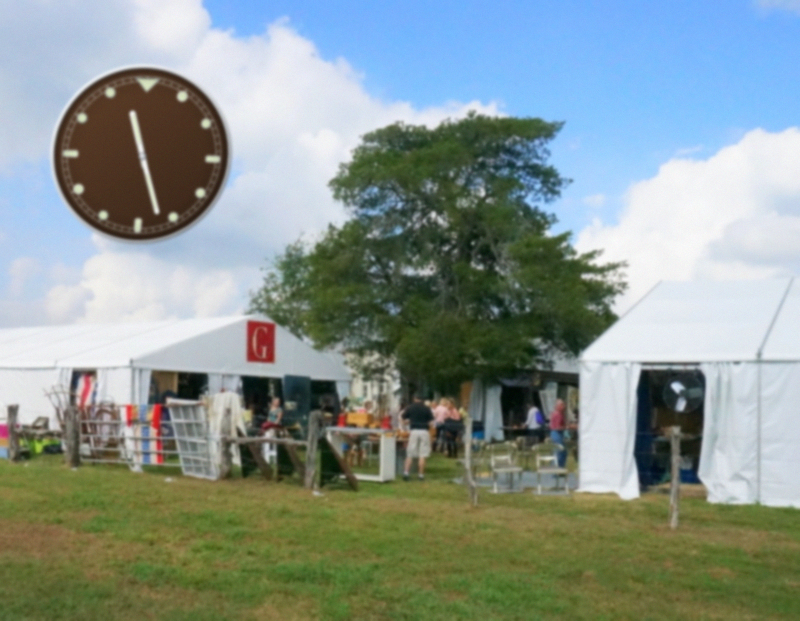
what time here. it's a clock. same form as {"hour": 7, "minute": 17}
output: {"hour": 11, "minute": 27}
